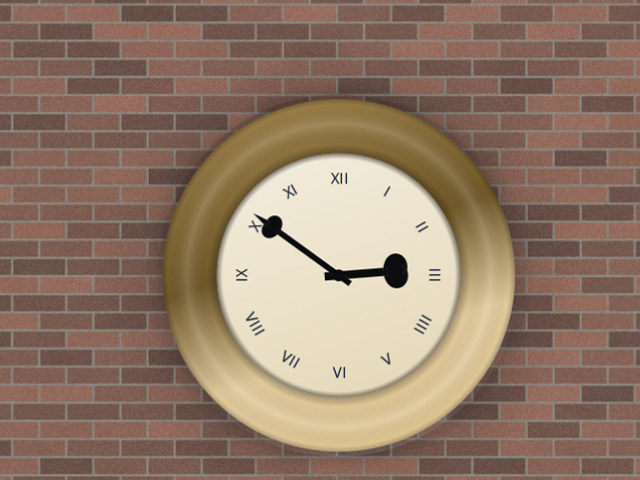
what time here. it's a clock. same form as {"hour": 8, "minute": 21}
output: {"hour": 2, "minute": 51}
